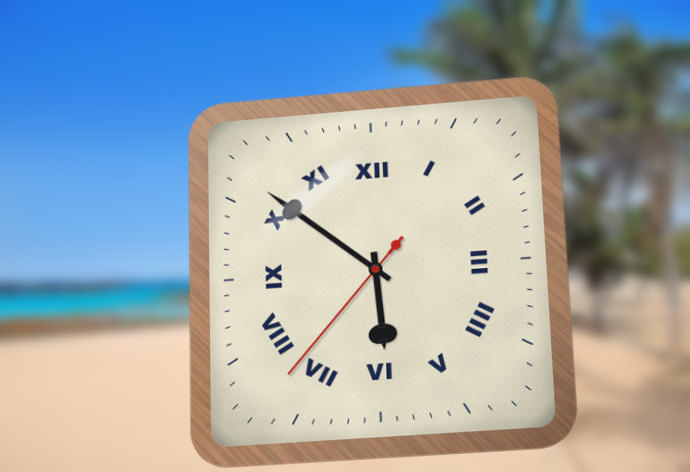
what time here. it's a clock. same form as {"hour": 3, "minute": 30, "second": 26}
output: {"hour": 5, "minute": 51, "second": 37}
